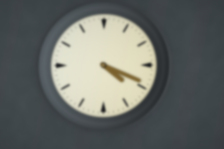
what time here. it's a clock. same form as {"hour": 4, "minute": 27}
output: {"hour": 4, "minute": 19}
